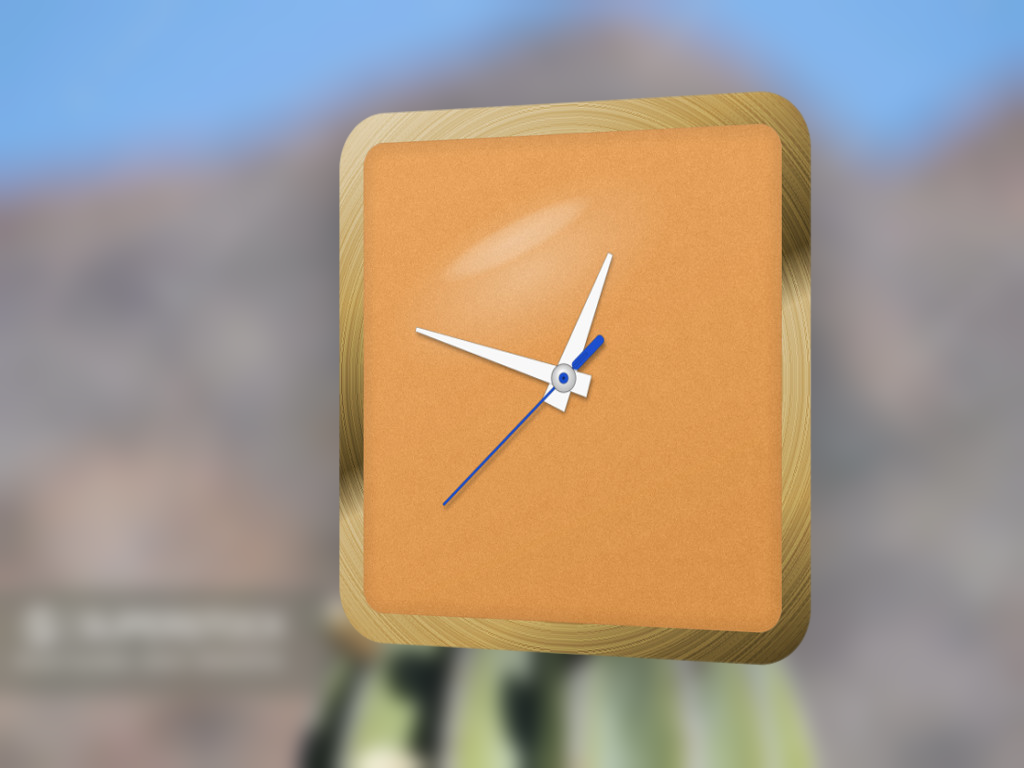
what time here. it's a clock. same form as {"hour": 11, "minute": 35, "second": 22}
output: {"hour": 12, "minute": 47, "second": 38}
